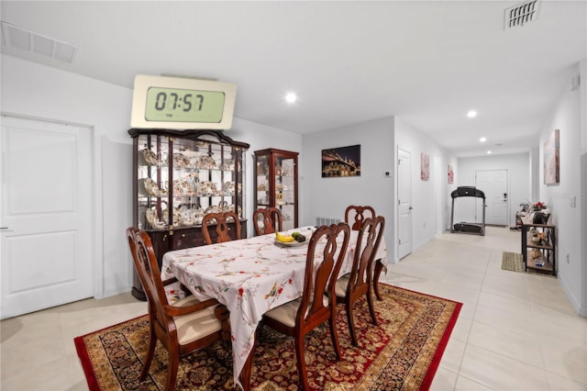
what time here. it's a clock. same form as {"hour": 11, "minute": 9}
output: {"hour": 7, "minute": 57}
